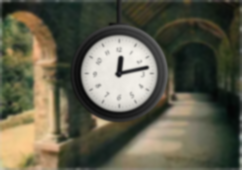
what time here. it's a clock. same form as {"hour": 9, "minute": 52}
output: {"hour": 12, "minute": 13}
